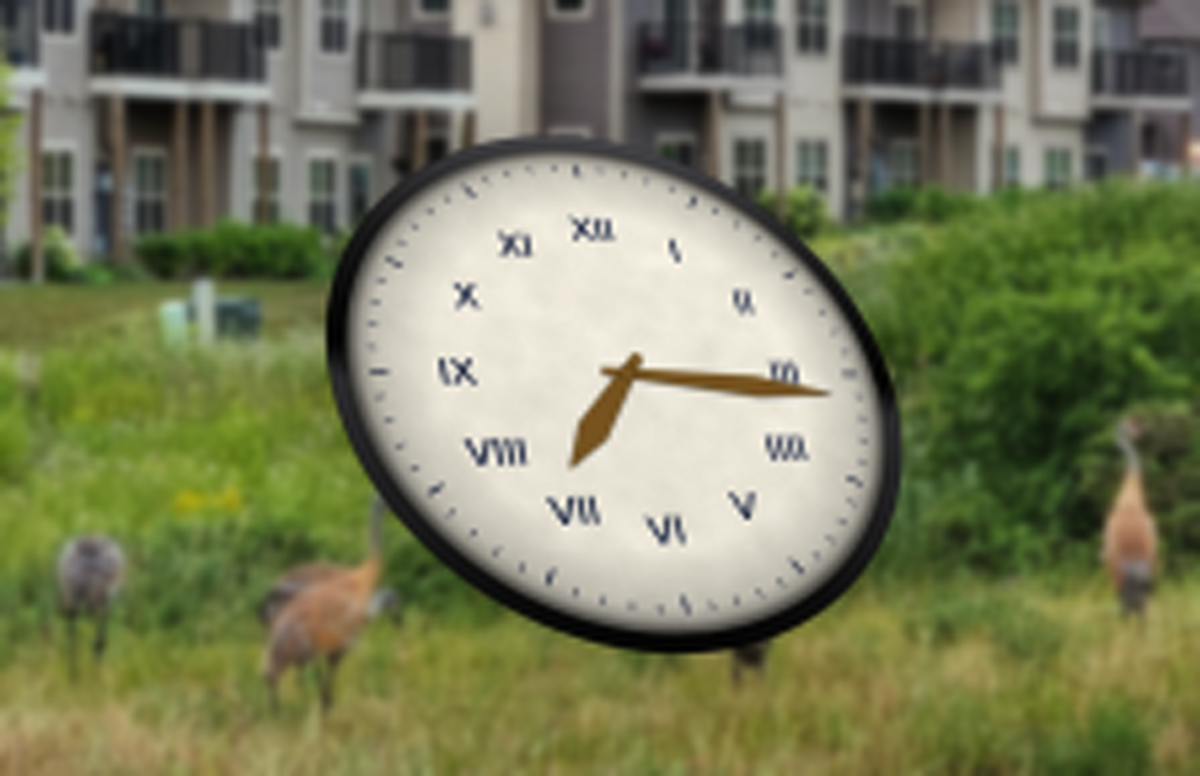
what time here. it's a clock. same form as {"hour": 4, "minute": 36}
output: {"hour": 7, "minute": 16}
